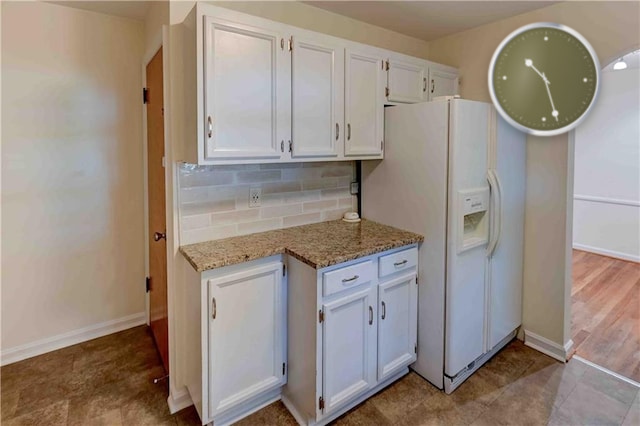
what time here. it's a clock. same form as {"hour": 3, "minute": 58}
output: {"hour": 10, "minute": 27}
